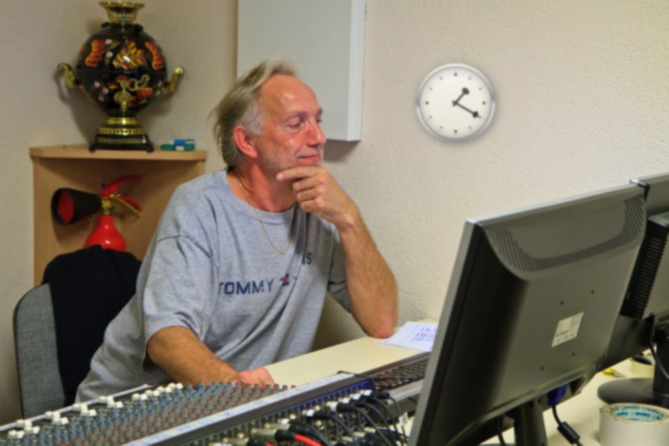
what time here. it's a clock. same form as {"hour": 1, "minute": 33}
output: {"hour": 1, "minute": 20}
